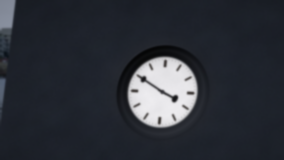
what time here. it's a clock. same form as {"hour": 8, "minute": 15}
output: {"hour": 3, "minute": 50}
